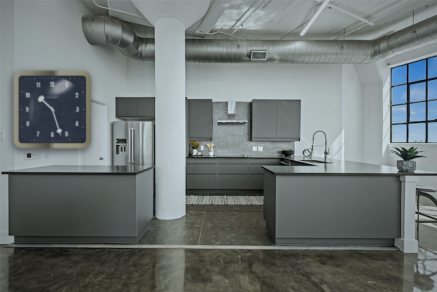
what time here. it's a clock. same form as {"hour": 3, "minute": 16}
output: {"hour": 10, "minute": 27}
